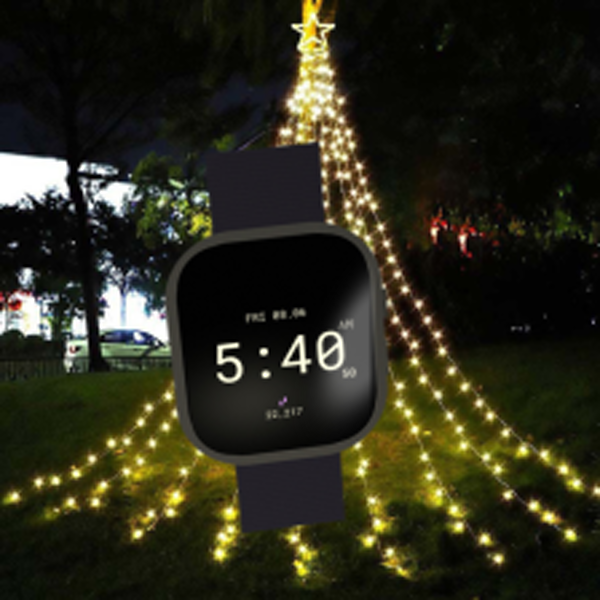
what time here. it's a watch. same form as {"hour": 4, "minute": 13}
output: {"hour": 5, "minute": 40}
